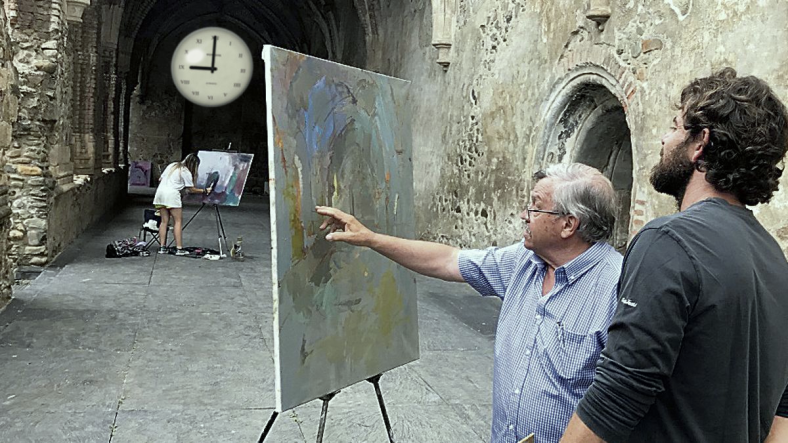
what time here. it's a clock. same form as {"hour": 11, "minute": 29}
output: {"hour": 9, "minute": 0}
